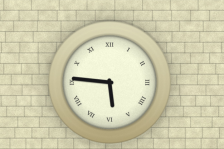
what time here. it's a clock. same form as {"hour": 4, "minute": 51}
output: {"hour": 5, "minute": 46}
